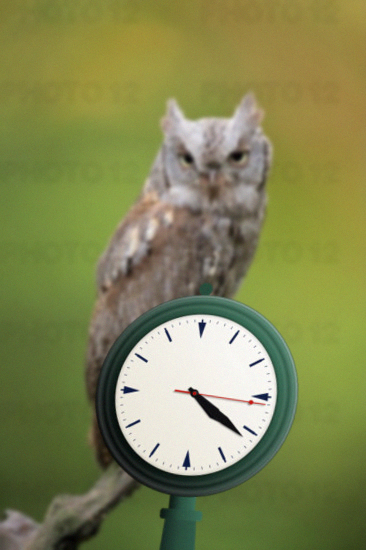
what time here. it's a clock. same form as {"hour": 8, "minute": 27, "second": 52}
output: {"hour": 4, "minute": 21, "second": 16}
